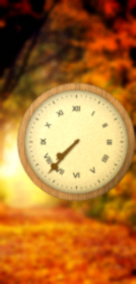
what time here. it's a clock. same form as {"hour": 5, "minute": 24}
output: {"hour": 7, "minute": 37}
